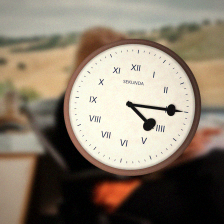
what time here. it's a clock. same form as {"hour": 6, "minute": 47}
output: {"hour": 4, "minute": 15}
